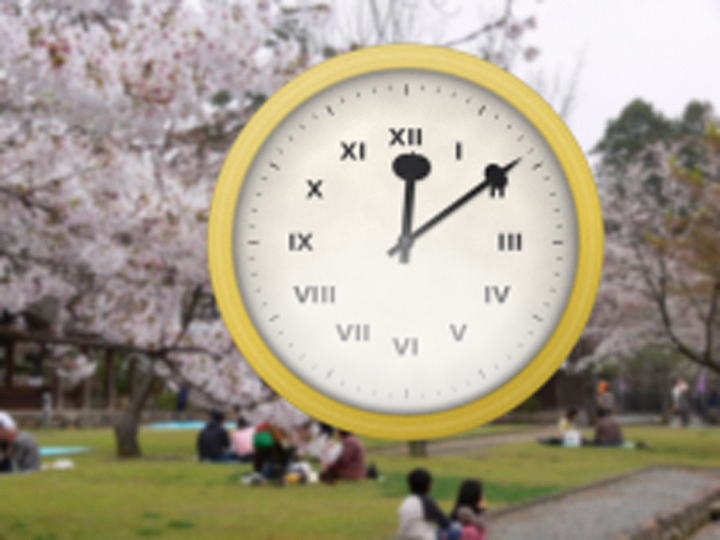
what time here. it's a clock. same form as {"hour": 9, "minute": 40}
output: {"hour": 12, "minute": 9}
